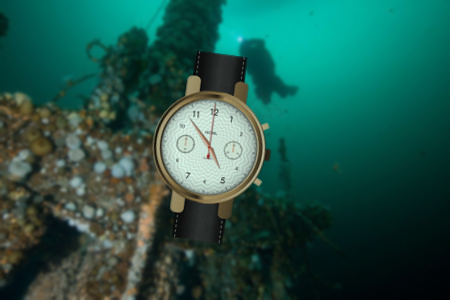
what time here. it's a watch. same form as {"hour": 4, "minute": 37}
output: {"hour": 4, "minute": 53}
